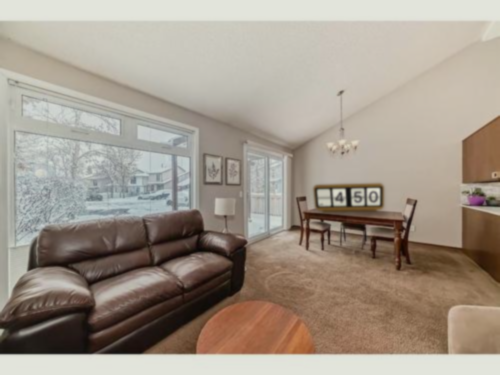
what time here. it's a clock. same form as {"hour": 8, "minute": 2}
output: {"hour": 4, "minute": 50}
